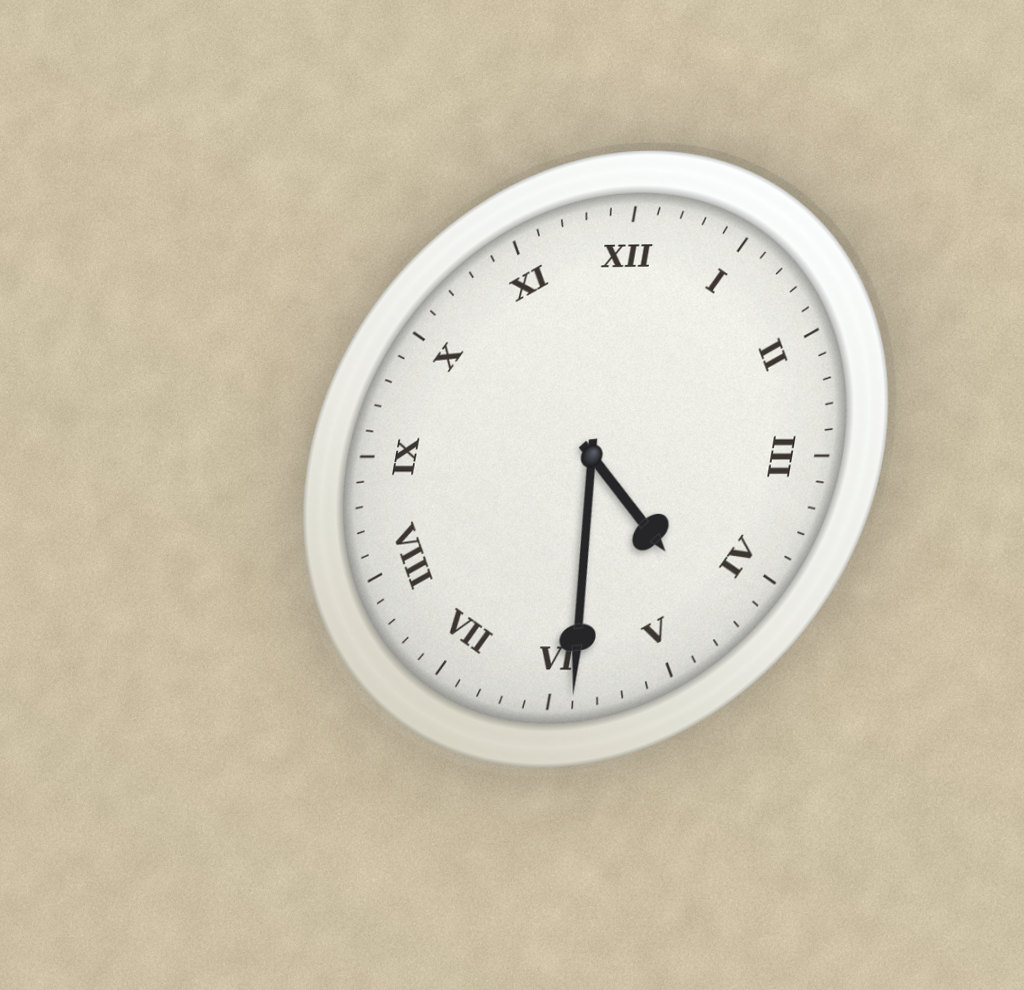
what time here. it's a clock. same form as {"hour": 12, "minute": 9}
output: {"hour": 4, "minute": 29}
